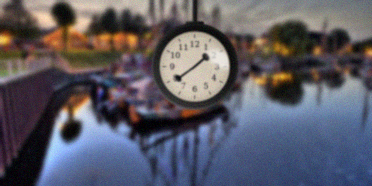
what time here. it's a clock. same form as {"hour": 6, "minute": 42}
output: {"hour": 1, "minute": 39}
